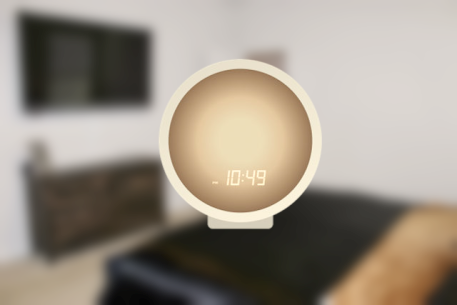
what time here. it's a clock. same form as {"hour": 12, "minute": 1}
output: {"hour": 10, "minute": 49}
